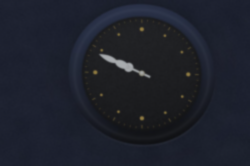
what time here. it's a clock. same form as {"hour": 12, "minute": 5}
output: {"hour": 9, "minute": 49}
